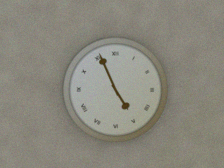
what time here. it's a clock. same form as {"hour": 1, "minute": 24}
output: {"hour": 4, "minute": 56}
